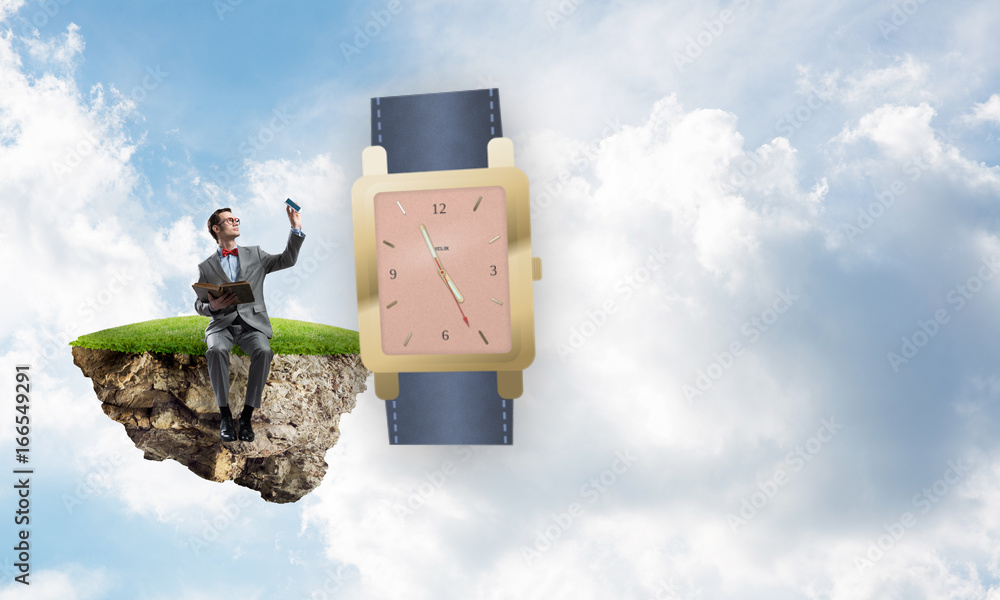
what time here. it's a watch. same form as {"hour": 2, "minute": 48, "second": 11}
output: {"hour": 4, "minute": 56, "second": 26}
